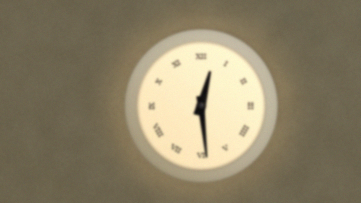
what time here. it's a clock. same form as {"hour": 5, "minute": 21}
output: {"hour": 12, "minute": 29}
